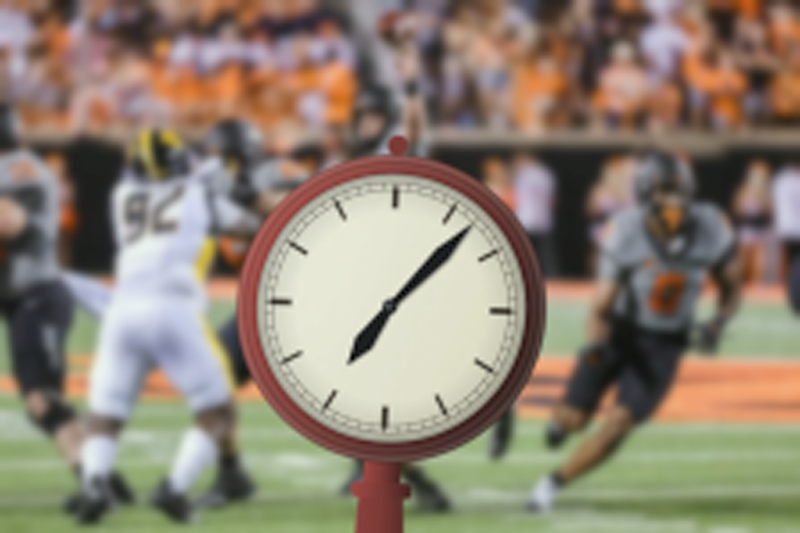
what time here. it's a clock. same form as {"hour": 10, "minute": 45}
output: {"hour": 7, "minute": 7}
